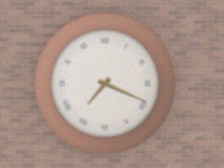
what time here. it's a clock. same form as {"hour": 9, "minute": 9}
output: {"hour": 7, "minute": 19}
